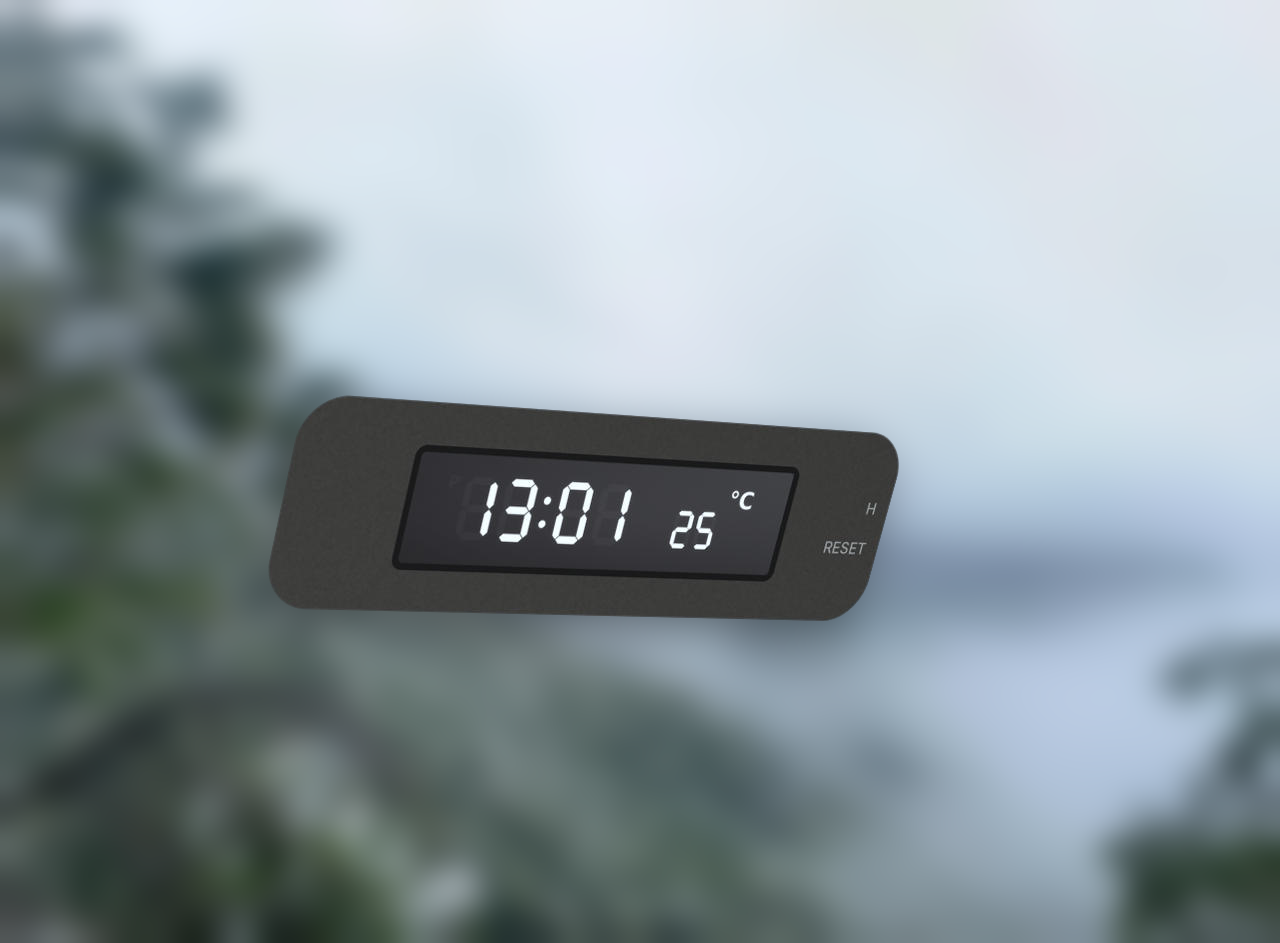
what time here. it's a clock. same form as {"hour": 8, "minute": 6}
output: {"hour": 13, "minute": 1}
